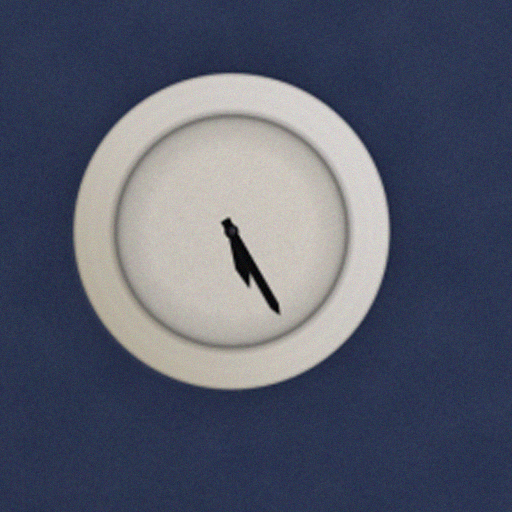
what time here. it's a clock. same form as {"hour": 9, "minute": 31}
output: {"hour": 5, "minute": 25}
